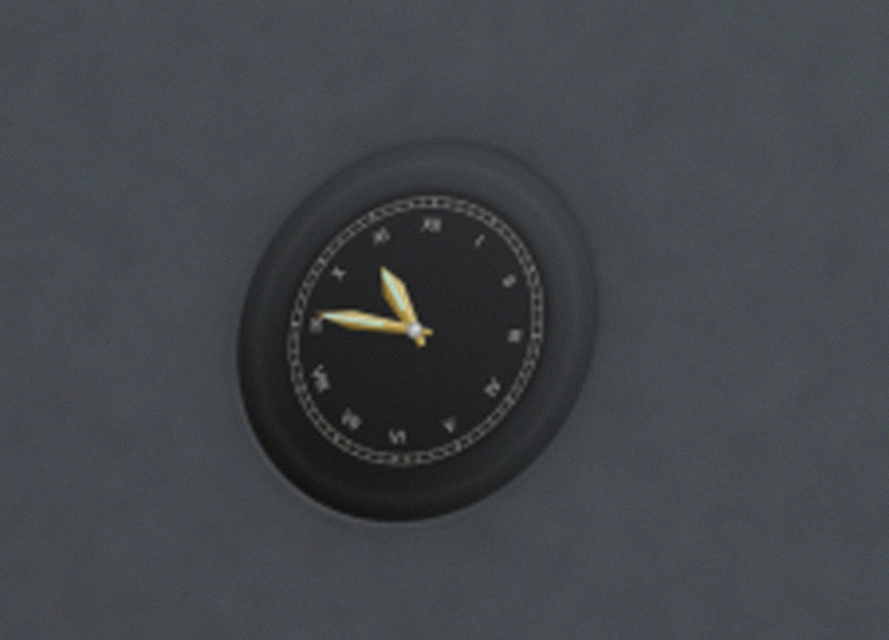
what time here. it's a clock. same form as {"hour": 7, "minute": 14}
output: {"hour": 10, "minute": 46}
